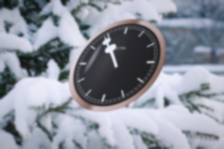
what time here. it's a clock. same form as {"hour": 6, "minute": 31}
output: {"hour": 10, "minute": 54}
